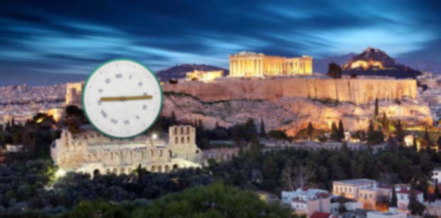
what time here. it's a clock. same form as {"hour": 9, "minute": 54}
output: {"hour": 9, "minute": 16}
